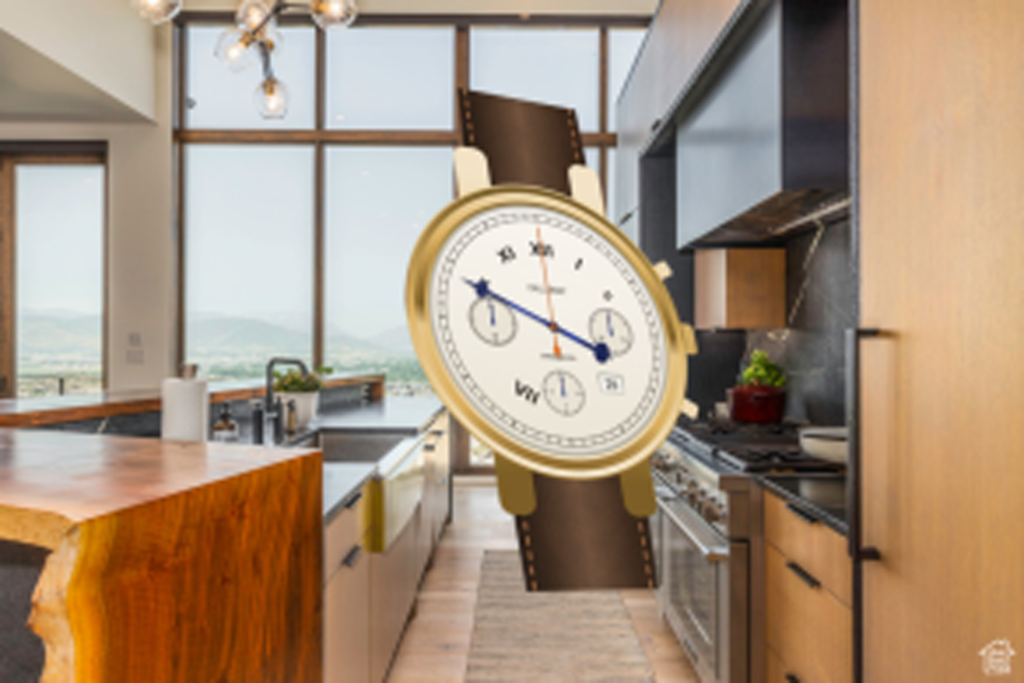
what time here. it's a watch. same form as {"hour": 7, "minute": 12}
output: {"hour": 3, "minute": 49}
